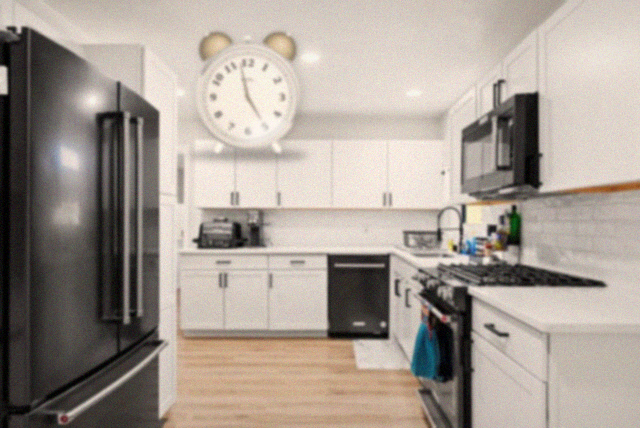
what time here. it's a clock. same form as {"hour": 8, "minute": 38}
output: {"hour": 4, "minute": 58}
